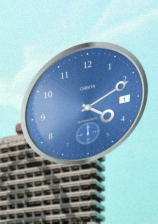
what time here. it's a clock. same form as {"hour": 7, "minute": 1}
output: {"hour": 4, "minute": 11}
